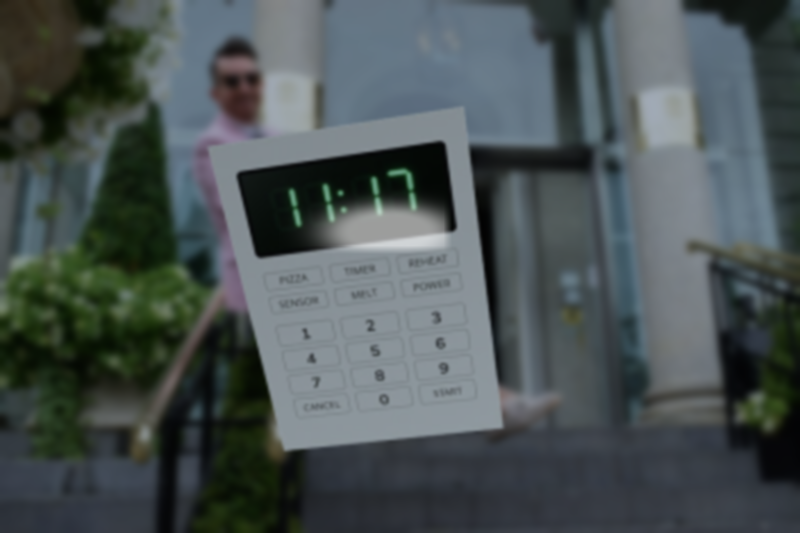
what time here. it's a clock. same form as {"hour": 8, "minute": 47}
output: {"hour": 11, "minute": 17}
